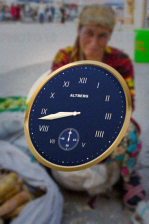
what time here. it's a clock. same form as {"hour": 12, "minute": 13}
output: {"hour": 8, "minute": 43}
